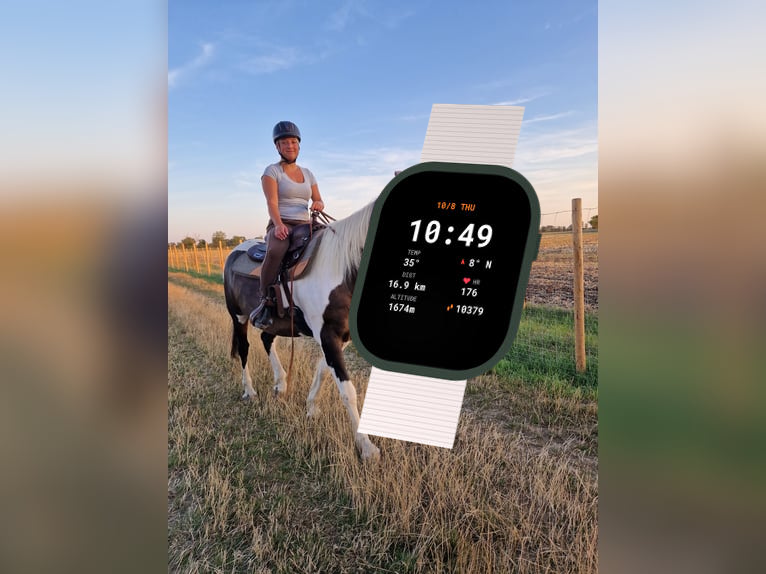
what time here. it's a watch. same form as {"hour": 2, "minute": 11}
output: {"hour": 10, "minute": 49}
